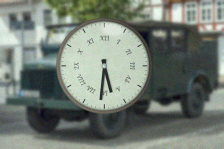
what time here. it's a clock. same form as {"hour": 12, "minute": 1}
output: {"hour": 5, "minute": 31}
